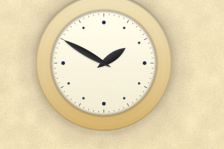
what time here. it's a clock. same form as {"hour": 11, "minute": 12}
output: {"hour": 1, "minute": 50}
